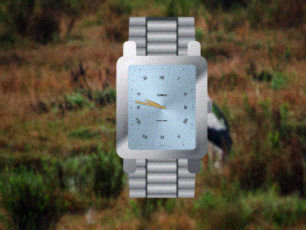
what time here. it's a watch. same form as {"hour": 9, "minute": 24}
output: {"hour": 9, "minute": 47}
